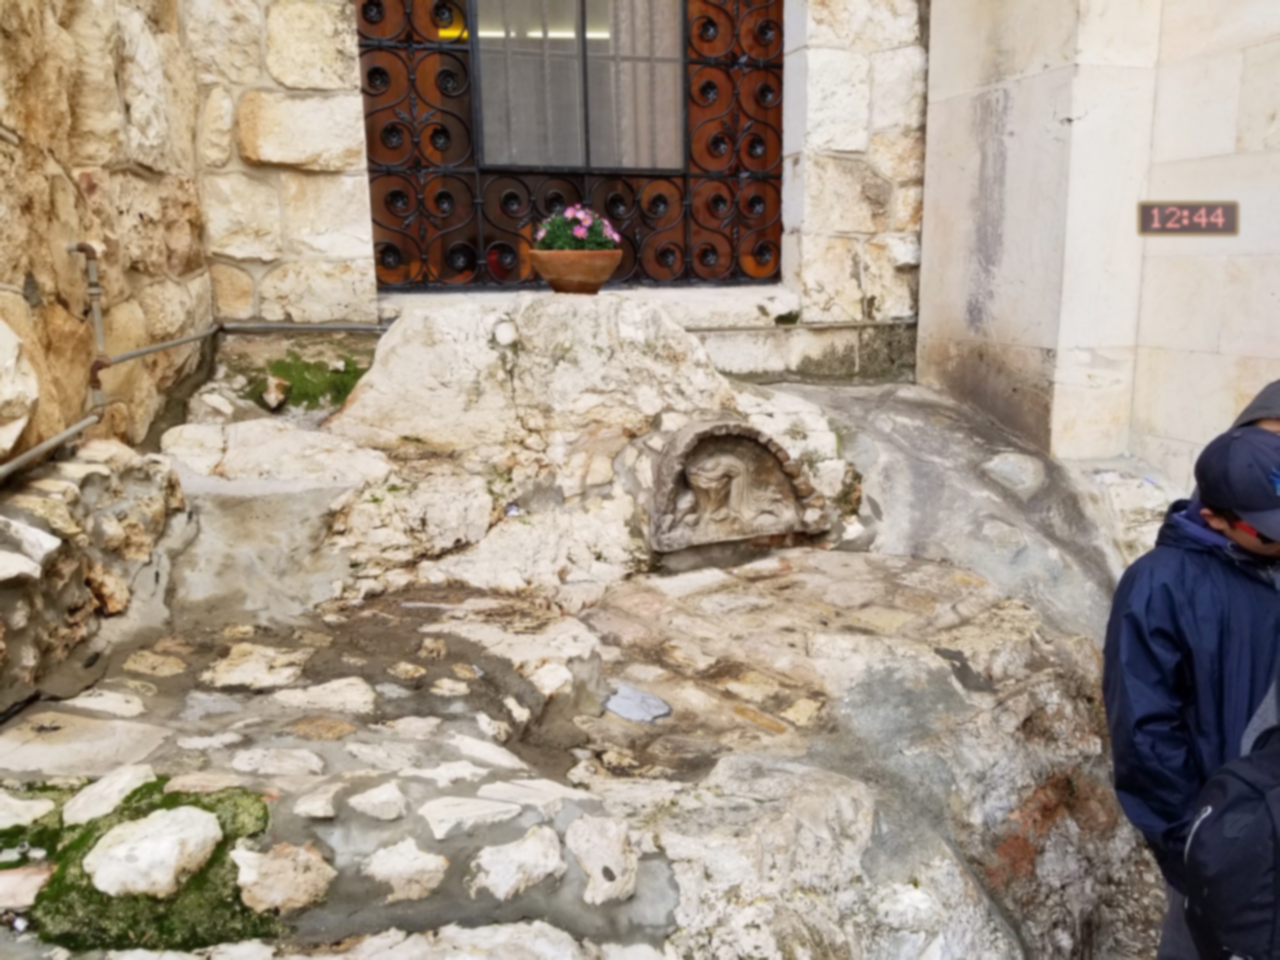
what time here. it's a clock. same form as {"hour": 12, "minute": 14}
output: {"hour": 12, "minute": 44}
